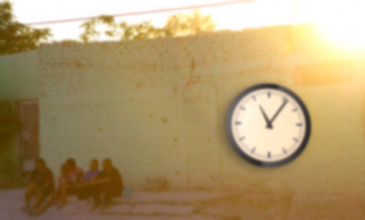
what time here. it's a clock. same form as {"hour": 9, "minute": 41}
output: {"hour": 11, "minute": 6}
